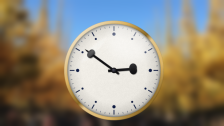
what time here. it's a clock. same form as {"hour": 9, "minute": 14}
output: {"hour": 2, "minute": 51}
